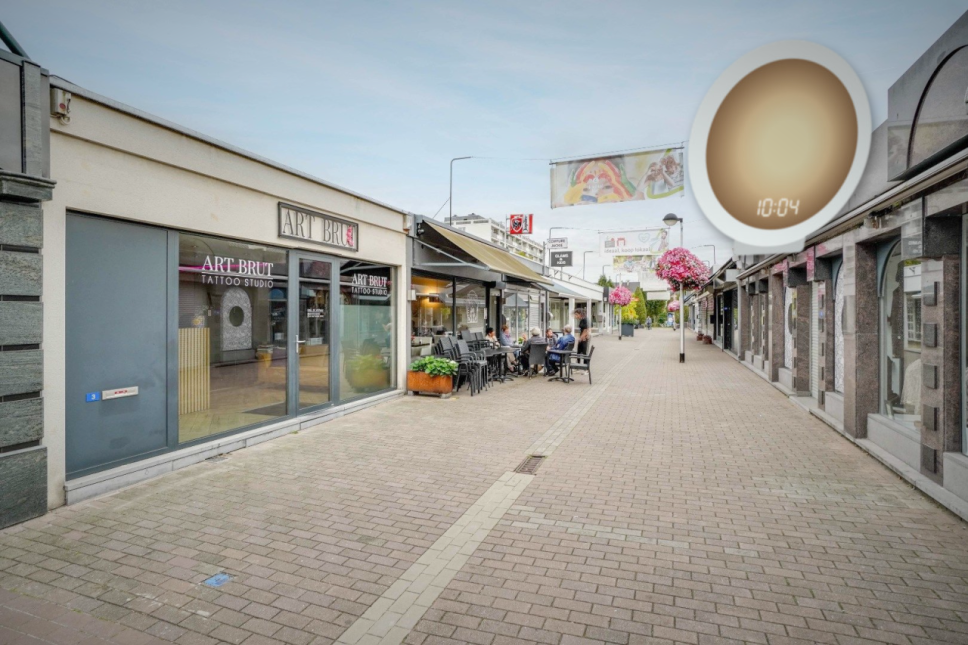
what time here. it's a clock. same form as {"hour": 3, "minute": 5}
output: {"hour": 10, "minute": 4}
